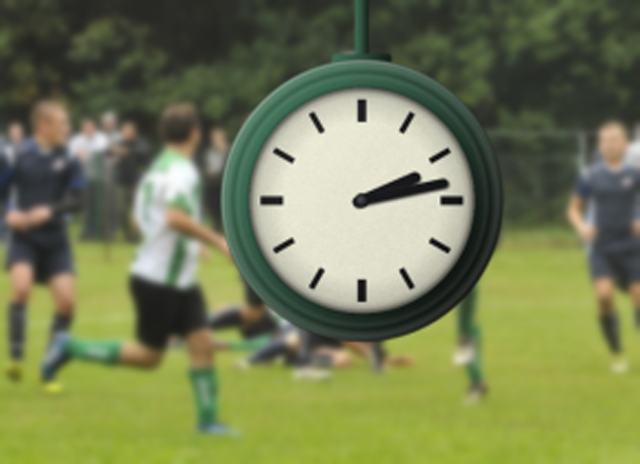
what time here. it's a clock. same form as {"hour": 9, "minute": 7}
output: {"hour": 2, "minute": 13}
